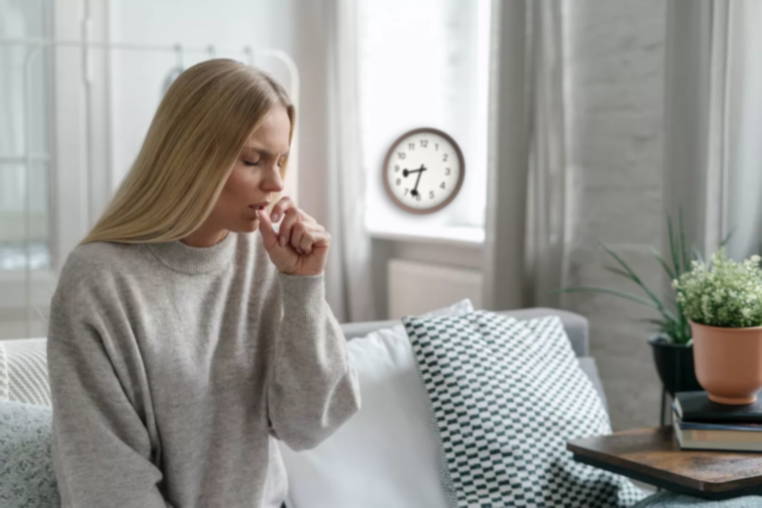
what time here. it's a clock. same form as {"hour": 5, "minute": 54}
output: {"hour": 8, "minute": 32}
